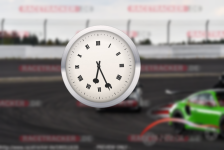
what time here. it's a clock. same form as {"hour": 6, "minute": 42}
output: {"hour": 6, "minute": 26}
